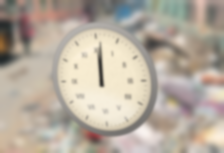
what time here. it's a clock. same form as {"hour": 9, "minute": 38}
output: {"hour": 12, "minute": 1}
